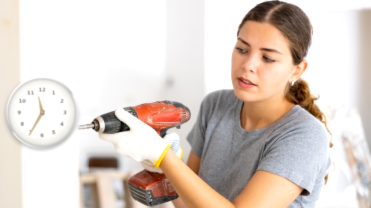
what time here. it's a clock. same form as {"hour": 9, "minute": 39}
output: {"hour": 11, "minute": 35}
